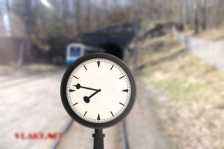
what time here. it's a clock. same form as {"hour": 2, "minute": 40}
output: {"hour": 7, "minute": 47}
